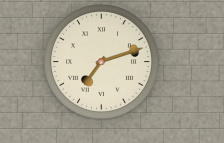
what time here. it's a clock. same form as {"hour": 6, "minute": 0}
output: {"hour": 7, "minute": 12}
